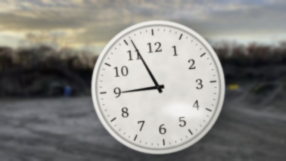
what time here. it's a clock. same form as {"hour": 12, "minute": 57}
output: {"hour": 8, "minute": 56}
